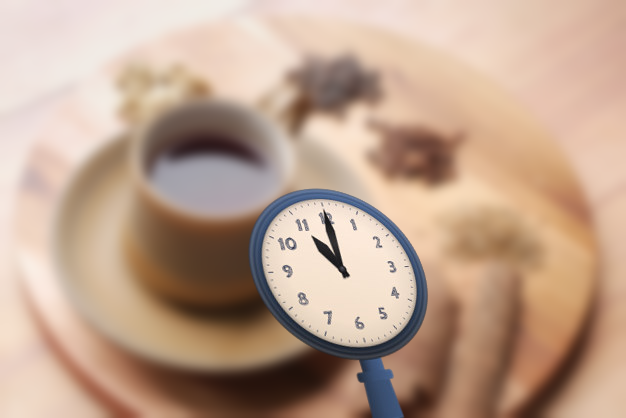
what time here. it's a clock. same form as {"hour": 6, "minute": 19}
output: {"hour": 11, "minute": 0}
